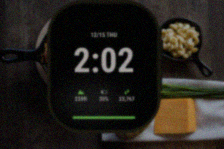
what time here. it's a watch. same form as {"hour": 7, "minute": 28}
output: {"hour": 2, "minute": 2}
